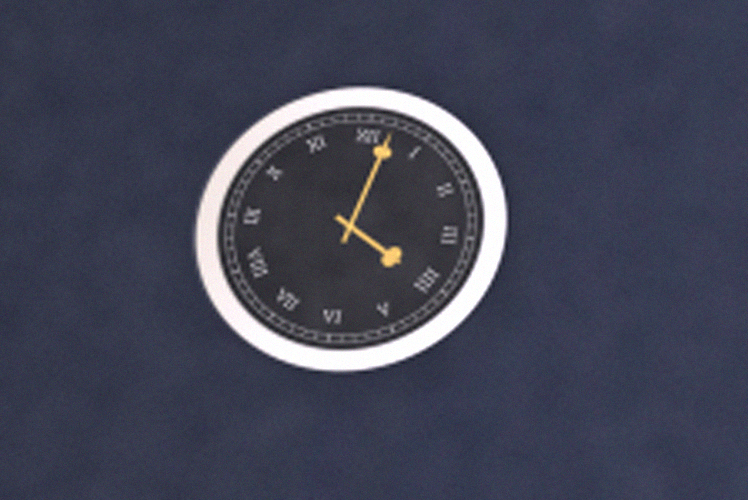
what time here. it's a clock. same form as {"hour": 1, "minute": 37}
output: {"hour": 4, "minute": 2}
